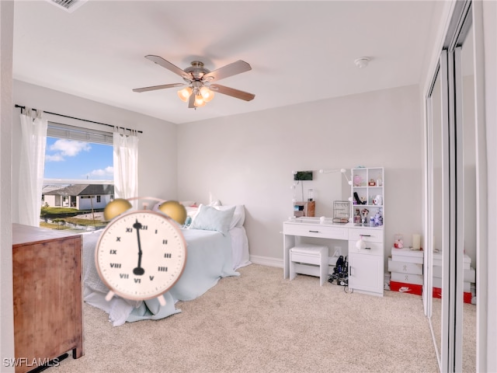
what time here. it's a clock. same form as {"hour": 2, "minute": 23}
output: {"hour": 5, "minute": 58}
